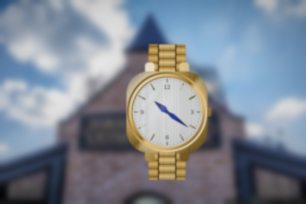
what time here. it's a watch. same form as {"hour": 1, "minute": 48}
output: {"hour": 10, "minute": 21}
